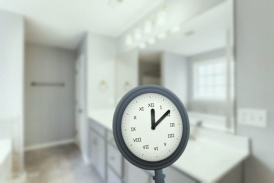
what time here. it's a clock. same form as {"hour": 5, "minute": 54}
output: {"hour": 12, "minute": 9}
